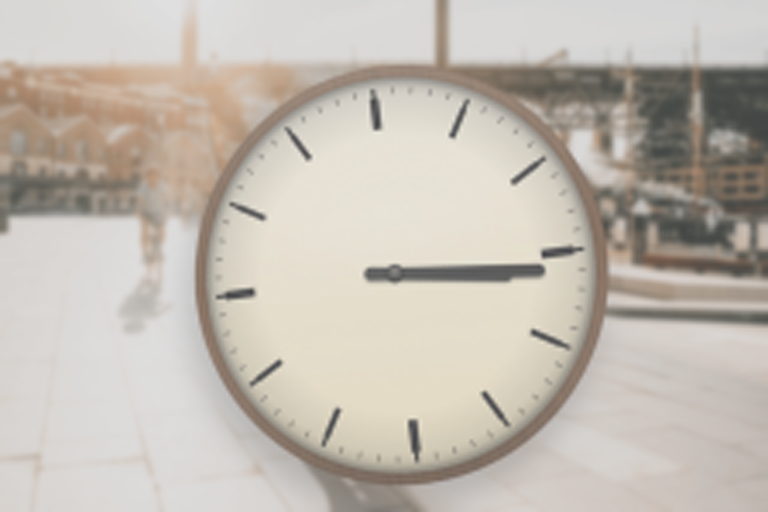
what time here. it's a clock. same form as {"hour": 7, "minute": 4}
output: {"hour": 3, "minute": 16}
